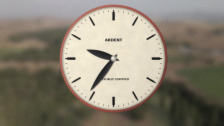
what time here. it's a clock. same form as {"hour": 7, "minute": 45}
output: {"hour": 9, "minute": 36}
